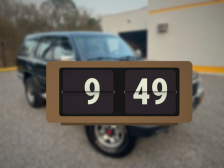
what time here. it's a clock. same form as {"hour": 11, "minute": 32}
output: {"hour": 9, "minute": 49}
